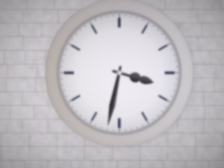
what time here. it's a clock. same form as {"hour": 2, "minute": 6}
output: {"hour": 3, "minute": 32}
